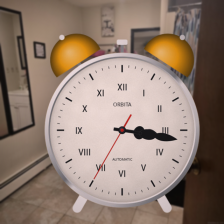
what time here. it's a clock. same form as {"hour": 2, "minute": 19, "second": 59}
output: {"hour": 3, "minute": 16, "second": 35}
